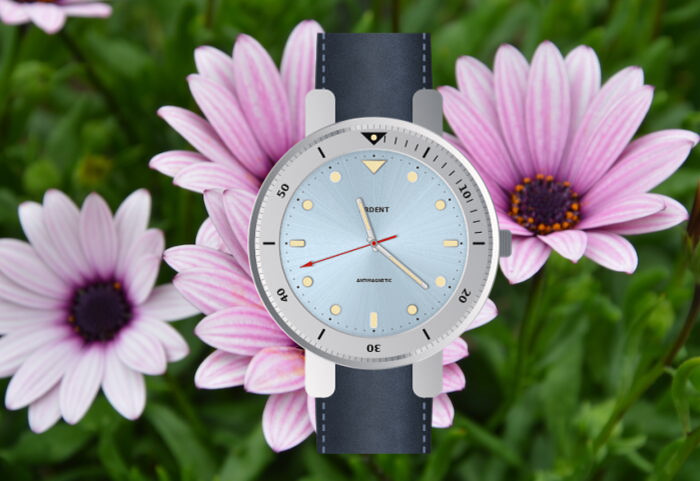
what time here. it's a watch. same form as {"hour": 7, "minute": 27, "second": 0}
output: {"hour": 11, "minute": 21, "second": 42}
